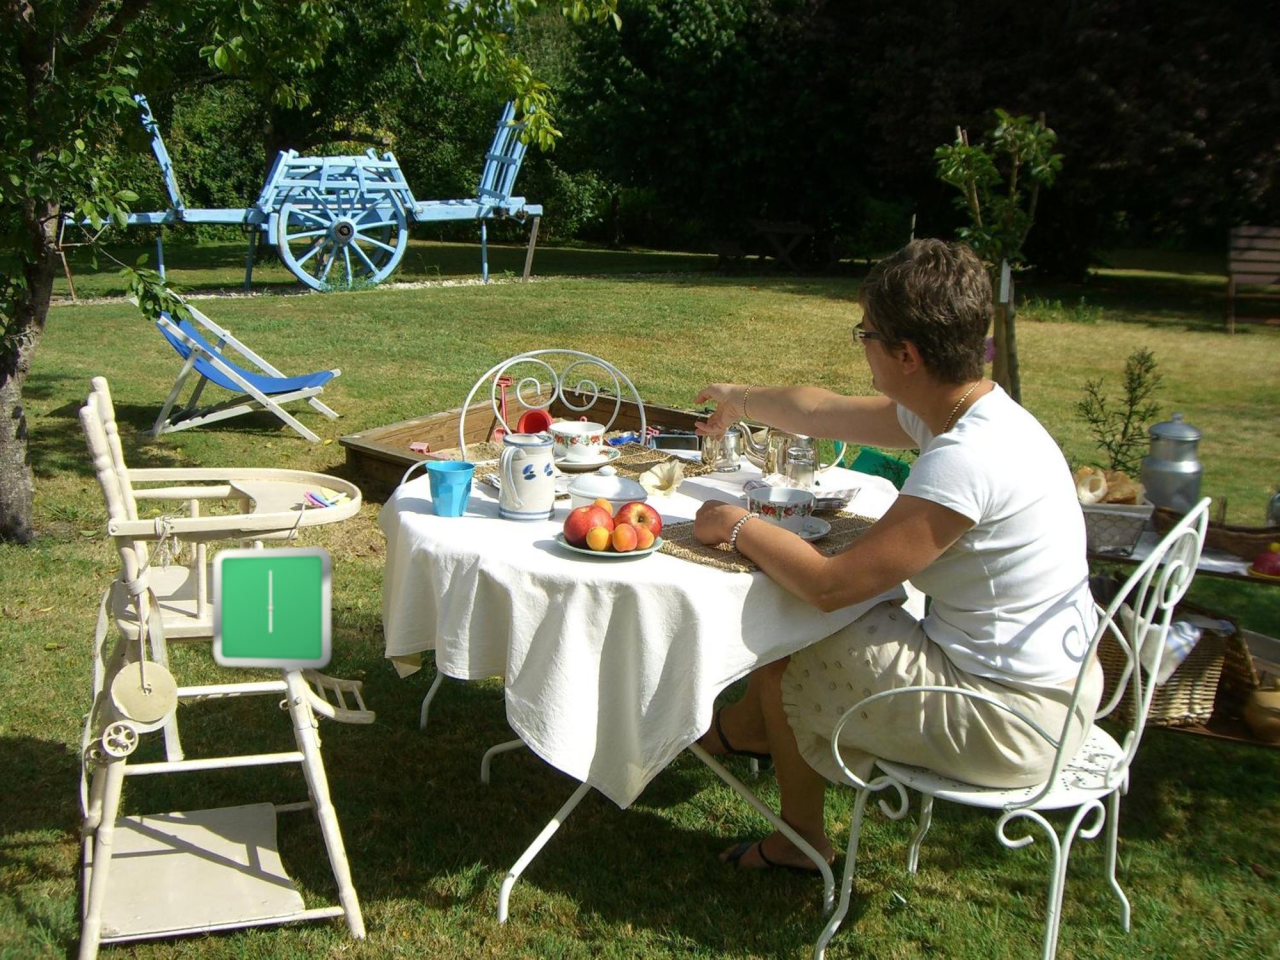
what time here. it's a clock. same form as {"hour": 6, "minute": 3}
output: {"hour": 6, "minute": 0}
